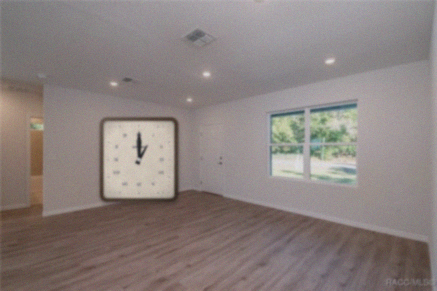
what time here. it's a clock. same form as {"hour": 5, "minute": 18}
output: {"hour": 1, "minute": 0}
